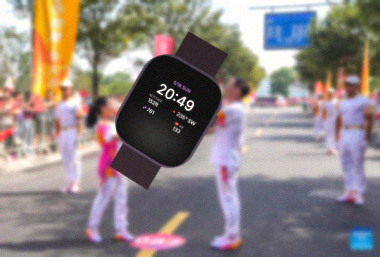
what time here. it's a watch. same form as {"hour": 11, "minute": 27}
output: {"hour": 20, "minute": 49}
